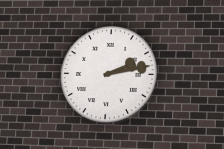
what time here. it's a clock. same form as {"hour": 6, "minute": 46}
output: {"hour": 2, "minute": 13}
